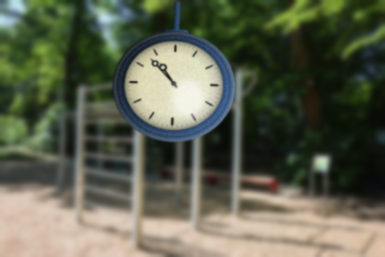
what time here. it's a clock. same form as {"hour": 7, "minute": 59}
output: {"hour": 10, "minute": 53}
